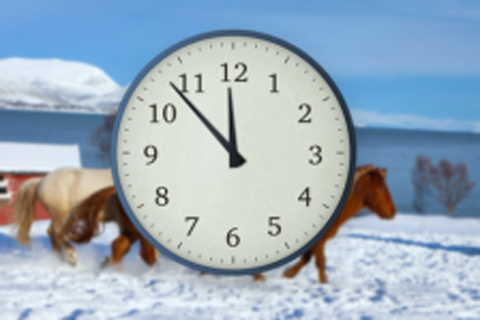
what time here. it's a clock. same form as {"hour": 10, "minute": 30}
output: {"hour": 11, "minute": 53}
